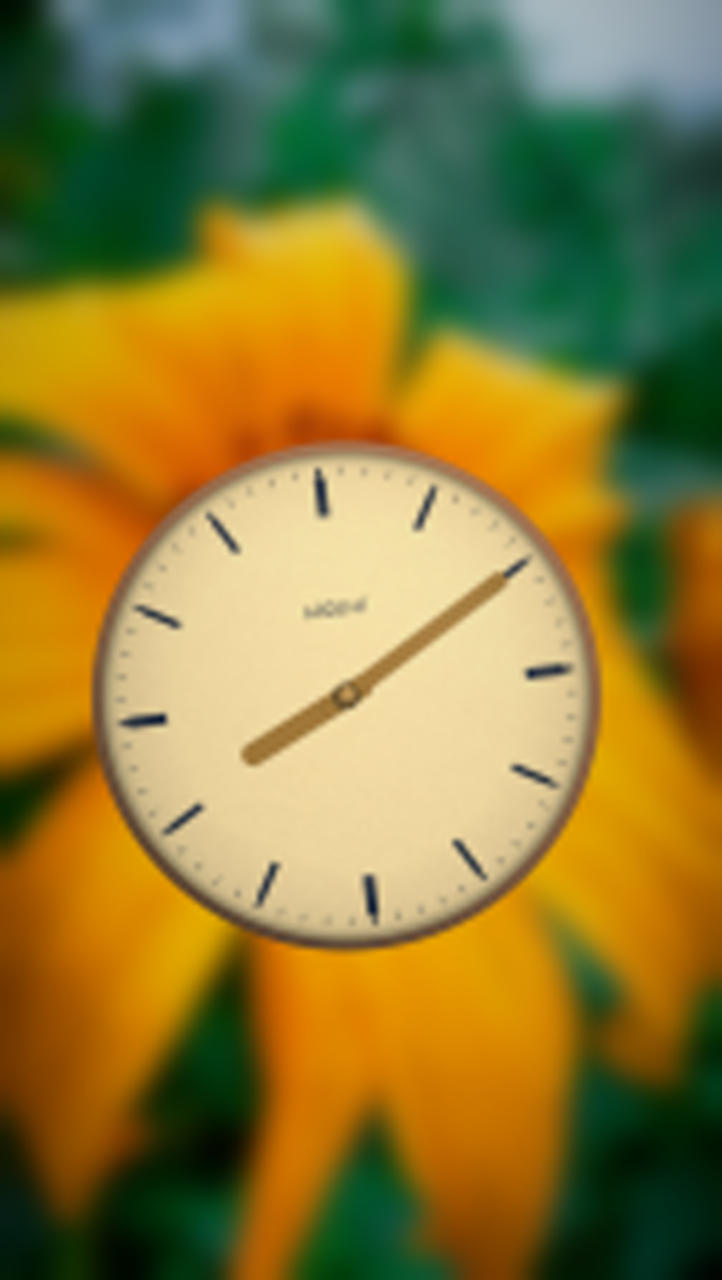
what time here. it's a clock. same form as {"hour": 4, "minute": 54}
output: {"hour": 8, "minute": 10}
